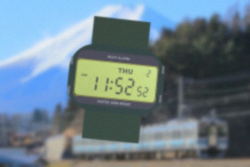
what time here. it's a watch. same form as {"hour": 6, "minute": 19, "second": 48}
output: {"hour": 11, "minute": 52, "second": 52}
